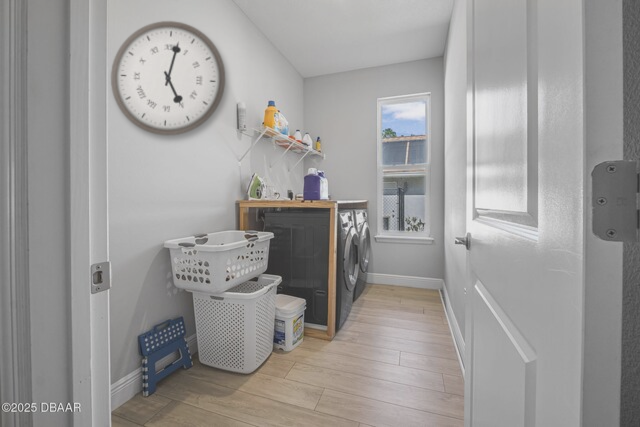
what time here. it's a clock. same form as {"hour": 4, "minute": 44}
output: {"hour": 5, "minute": 2}
